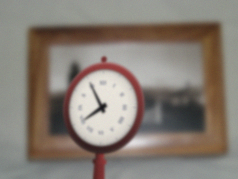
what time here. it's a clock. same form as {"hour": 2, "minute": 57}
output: {"hour": 7, "minute": 55}
